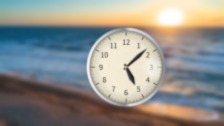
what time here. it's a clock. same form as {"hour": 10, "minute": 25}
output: {"hour": 5, "minute": 8}
